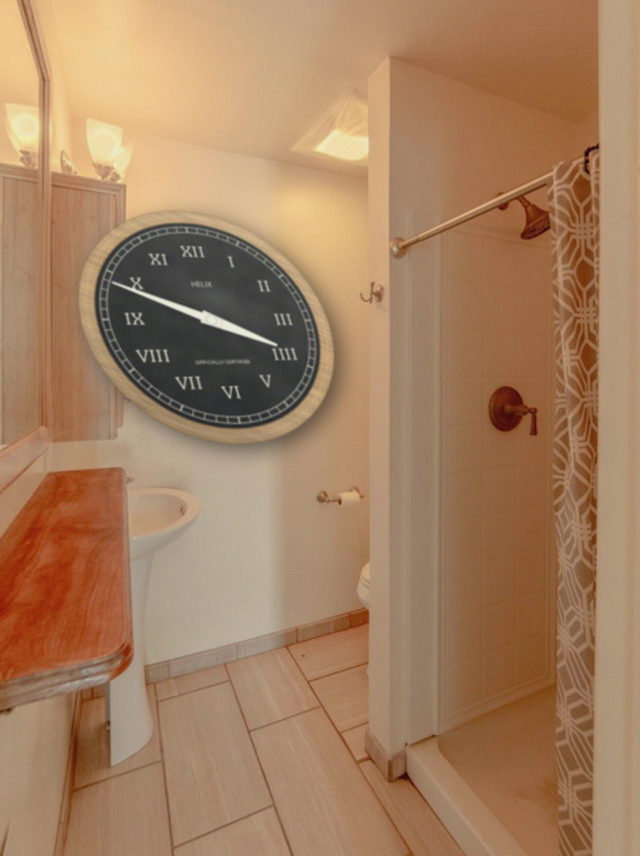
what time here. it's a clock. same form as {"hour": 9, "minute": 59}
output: {"hour": 3, "minute": 49}
